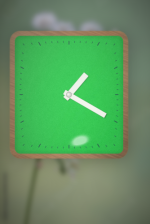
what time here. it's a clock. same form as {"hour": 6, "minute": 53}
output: {"hour": 1, "minute": 20}
